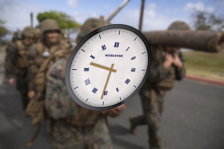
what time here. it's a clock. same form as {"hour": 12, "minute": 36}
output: {"hour": 9, "minute": 31}
